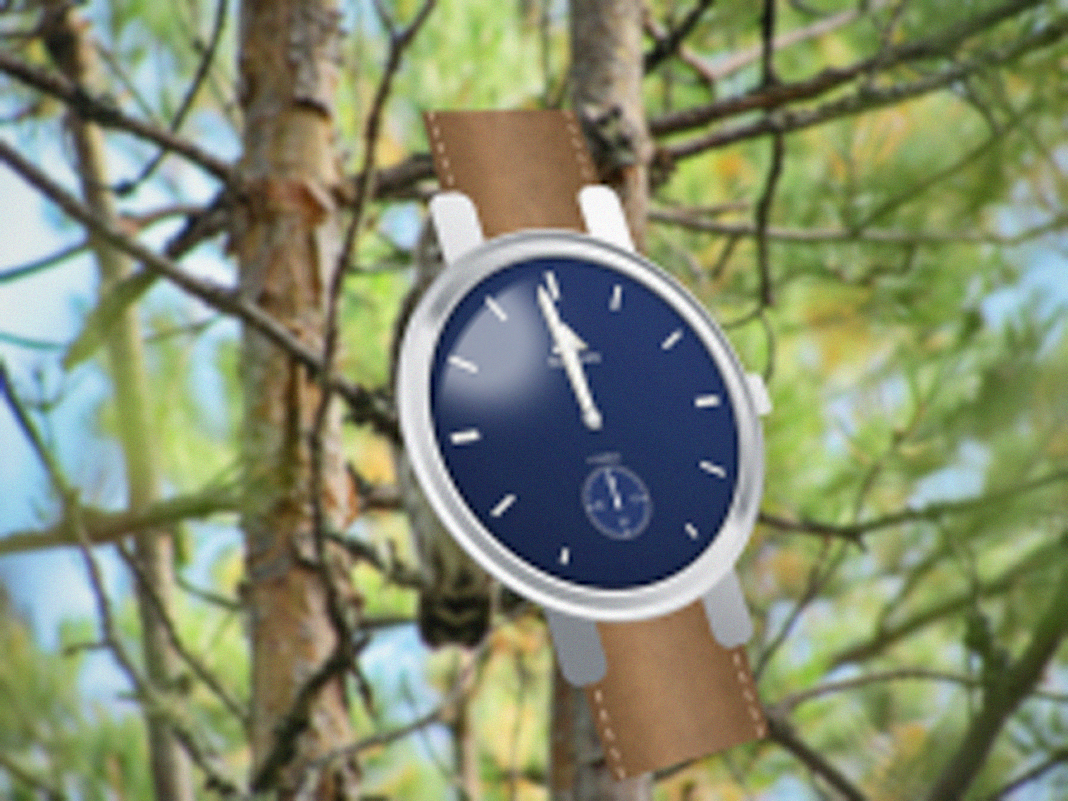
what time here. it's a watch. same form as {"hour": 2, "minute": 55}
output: {"hour": 11, "minute": 59}
